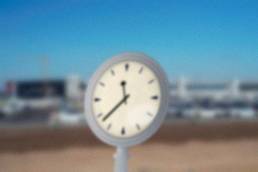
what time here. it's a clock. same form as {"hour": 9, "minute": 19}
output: {"hour": 11, "minute": 38}
